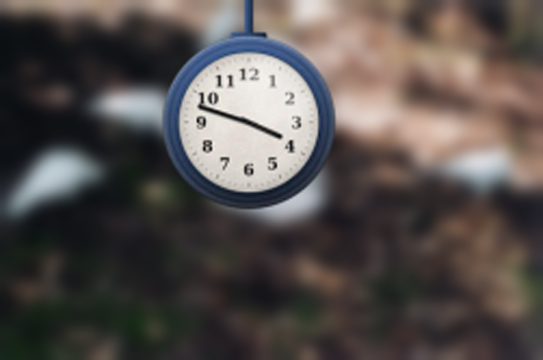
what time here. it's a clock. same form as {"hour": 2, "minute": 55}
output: {"hour": 3, "minute": 48}
